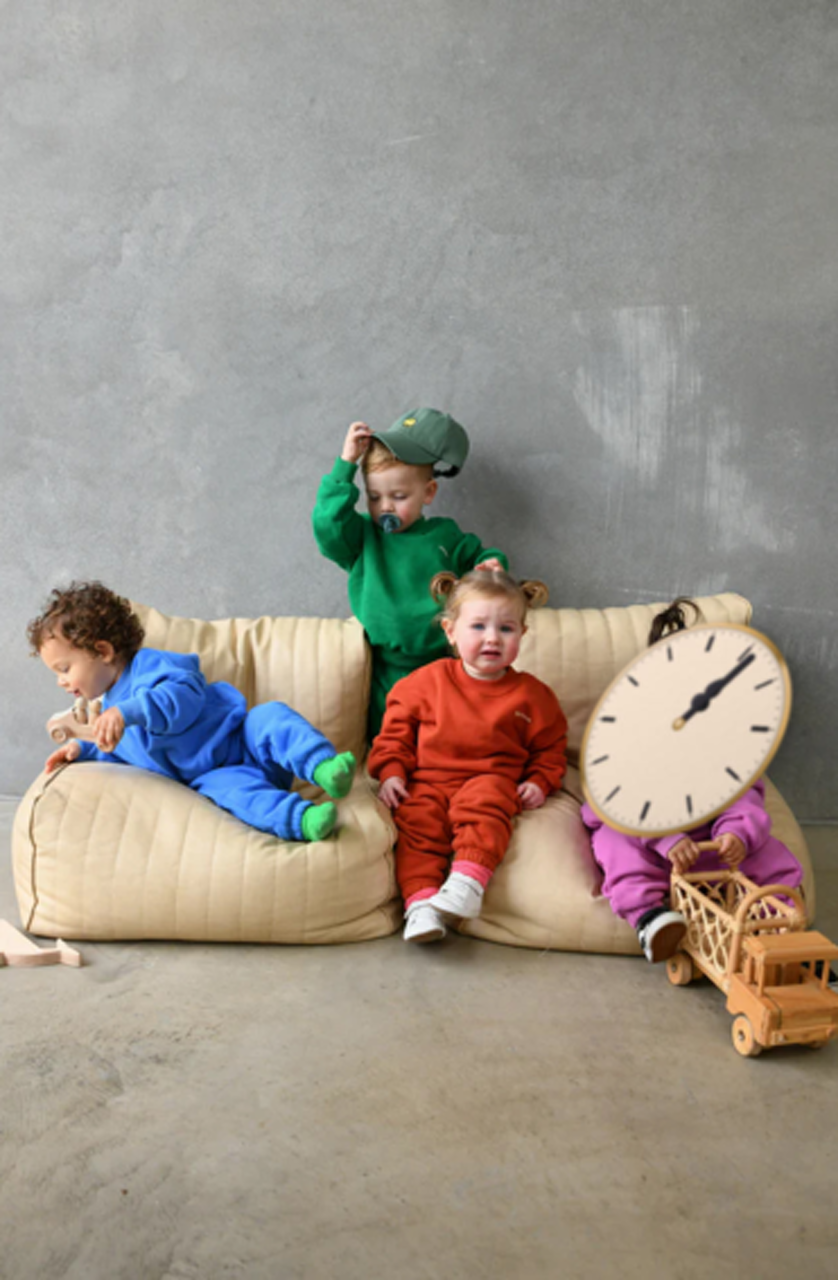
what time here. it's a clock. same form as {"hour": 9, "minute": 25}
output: {"hour": 1, "minute": 6}
